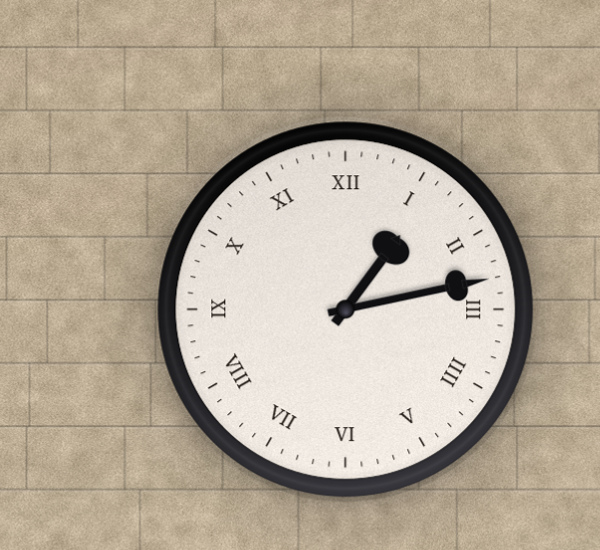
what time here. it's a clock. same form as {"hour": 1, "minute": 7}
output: {"hour": 1, "minute": 13}
